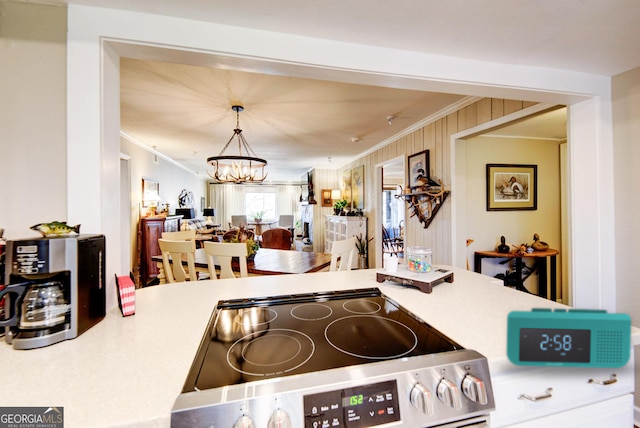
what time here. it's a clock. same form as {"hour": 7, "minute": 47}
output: {"hour": 2, "minute": 58}
